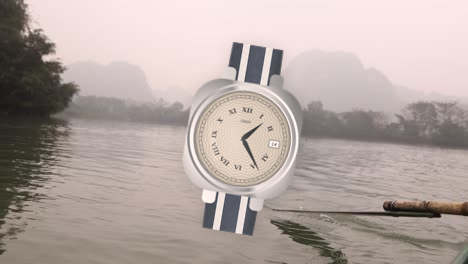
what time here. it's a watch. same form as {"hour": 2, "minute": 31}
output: {"hour": 1, "minute": 24}
